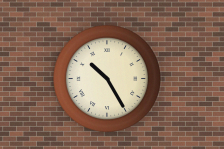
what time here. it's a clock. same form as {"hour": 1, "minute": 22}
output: {"hour": 10, "minute": 25}
